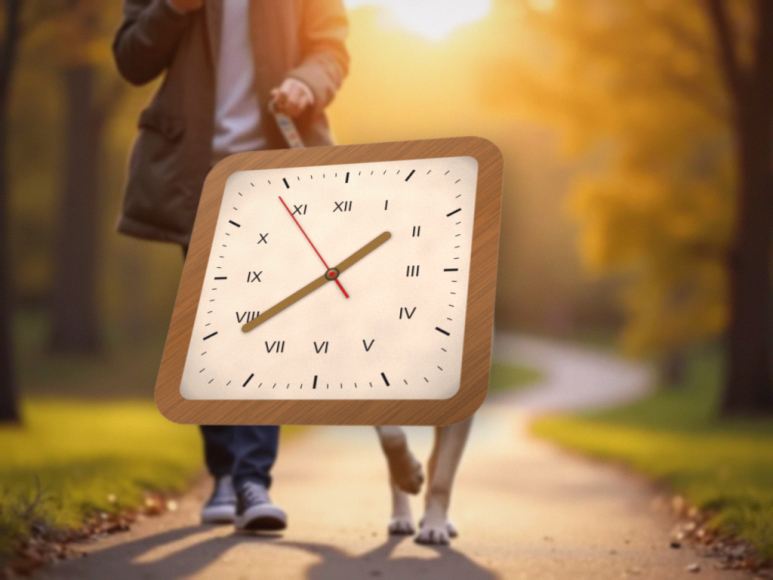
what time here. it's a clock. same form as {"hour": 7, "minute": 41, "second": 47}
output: {"hour": 1, "minute": 38, "second": 54}
